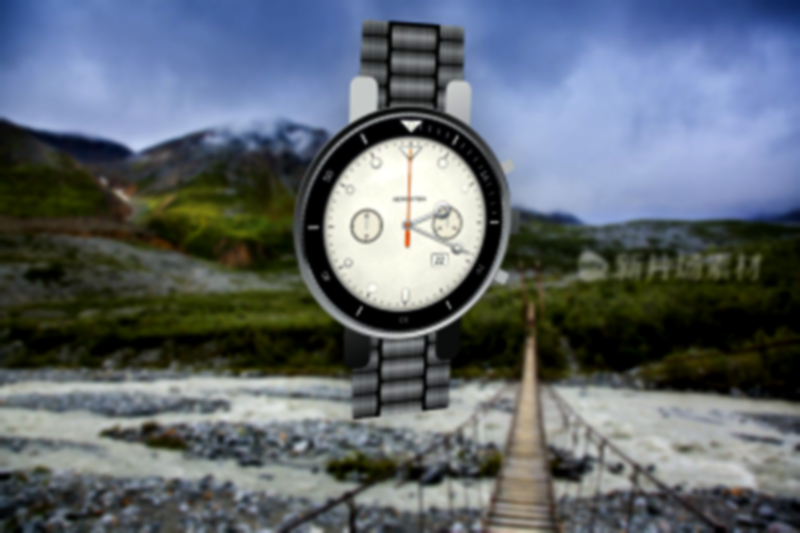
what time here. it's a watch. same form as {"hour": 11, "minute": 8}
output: {"hour": 2, "minute": 19}
